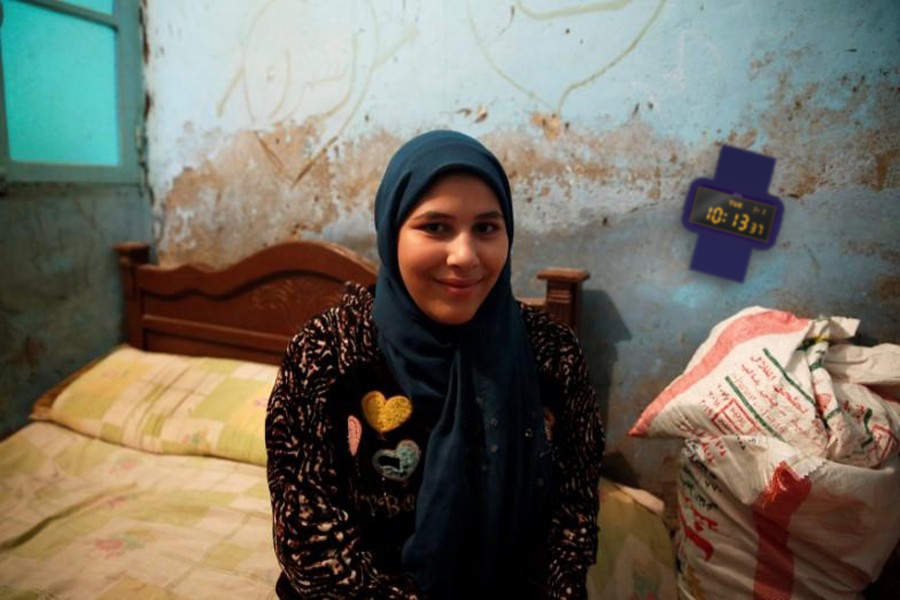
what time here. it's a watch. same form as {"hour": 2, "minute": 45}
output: {"hour": 10, "minute": 13}
